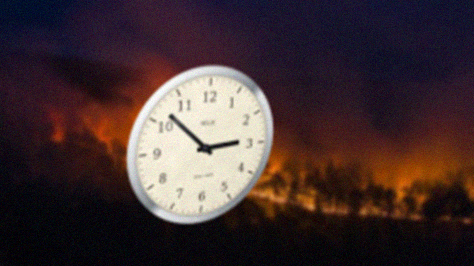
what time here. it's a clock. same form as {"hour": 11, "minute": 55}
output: {"hour": 2, "minute": 52}
